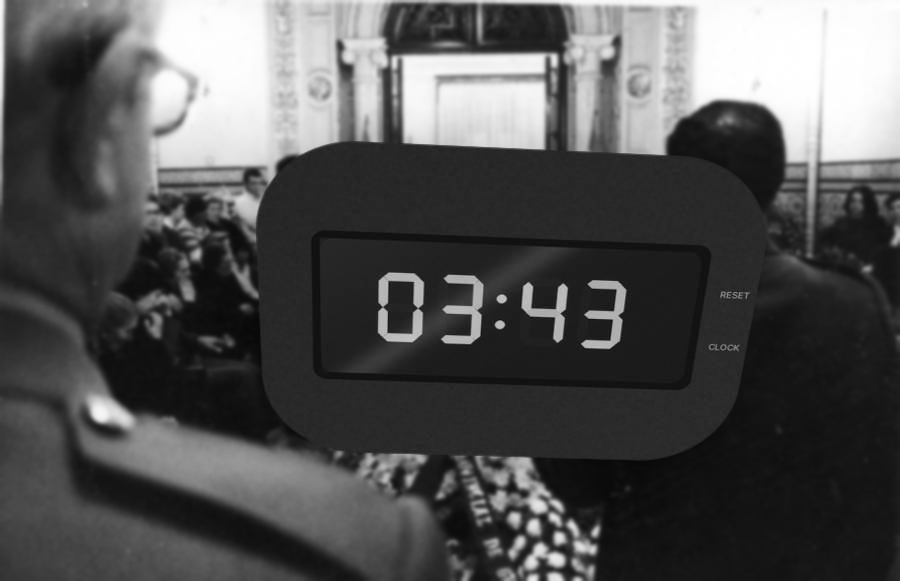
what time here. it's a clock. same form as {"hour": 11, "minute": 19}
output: {"hour": 3, "minute": 43}
